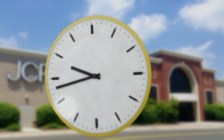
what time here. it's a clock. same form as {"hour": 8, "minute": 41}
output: {"hour": 9, "minute": 43}
